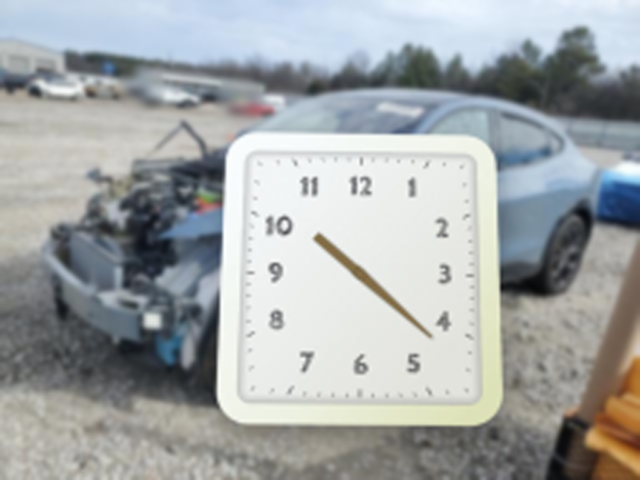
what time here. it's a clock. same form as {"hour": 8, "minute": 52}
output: {"hour": 10, "minute": 22}
